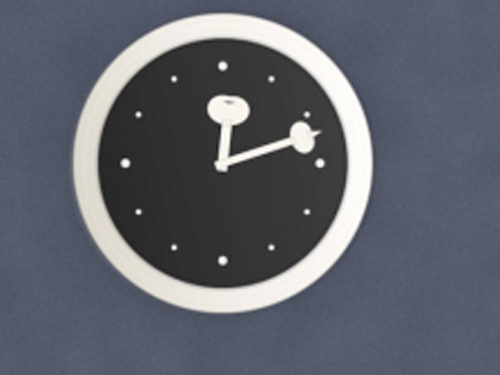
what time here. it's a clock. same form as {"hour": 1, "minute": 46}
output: {"hour": 12, "minute": 12}
